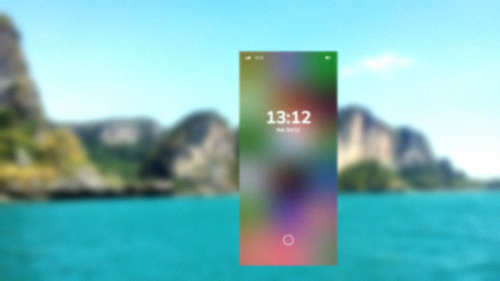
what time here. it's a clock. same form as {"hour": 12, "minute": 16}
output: {"hour": 13, "minute": 12}
